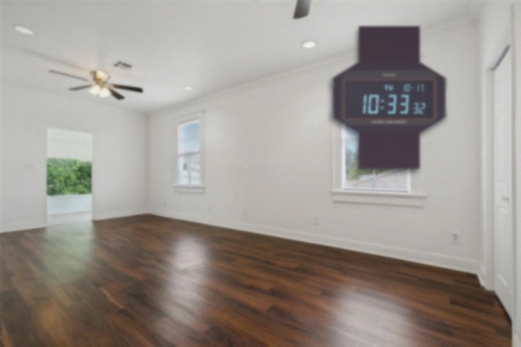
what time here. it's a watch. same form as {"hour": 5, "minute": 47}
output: {"hour": 10, "minute": 33}
